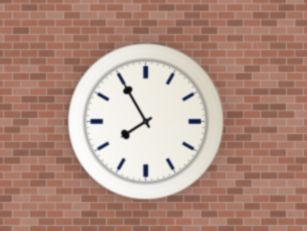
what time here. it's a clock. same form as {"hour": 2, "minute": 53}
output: {"hour": 7, "minute": 55}
